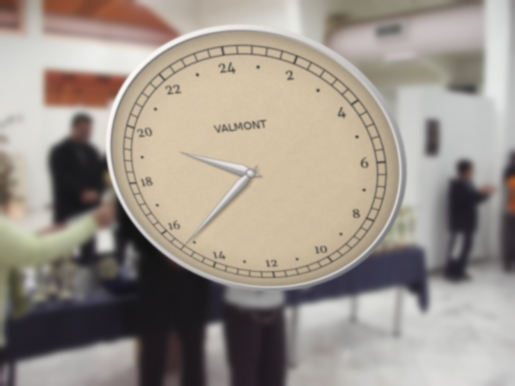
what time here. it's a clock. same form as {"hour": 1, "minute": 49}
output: {"hour": 19, "minute": 38}
